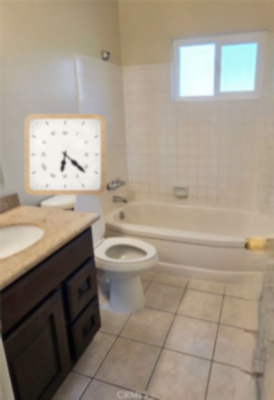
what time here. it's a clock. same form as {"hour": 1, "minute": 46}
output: {"hour": 6, "minute": 22}
